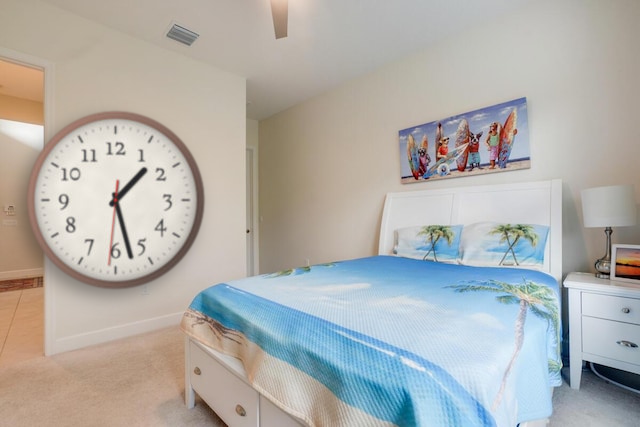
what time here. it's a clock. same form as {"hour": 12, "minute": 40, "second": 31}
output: {"hour": 1, "minute": 27, "second": 31}
